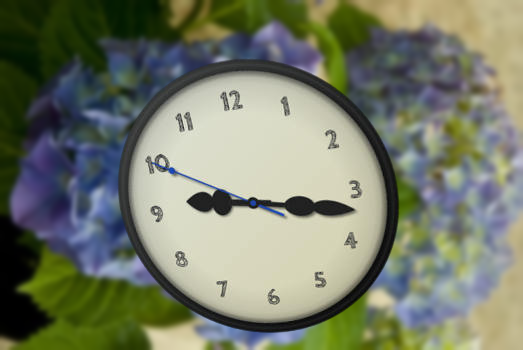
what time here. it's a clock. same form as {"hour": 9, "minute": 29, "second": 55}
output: {"hour": 9, "minute": 16, "second": 50}
